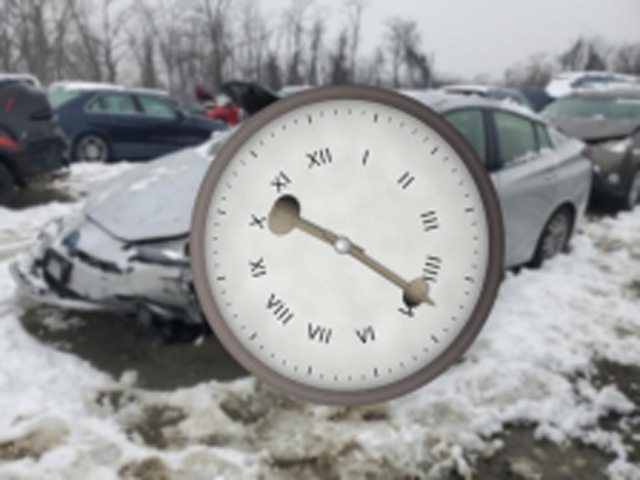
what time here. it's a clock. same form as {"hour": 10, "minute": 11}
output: {"hour": 10, "minute": 23}
